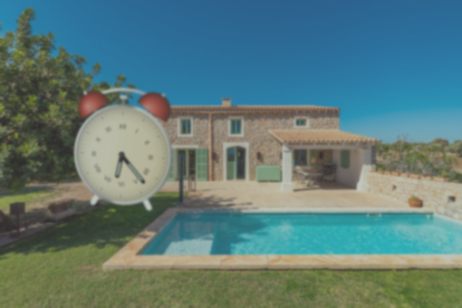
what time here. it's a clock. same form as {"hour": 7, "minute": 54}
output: {"hour": 6, "minute": 23}
